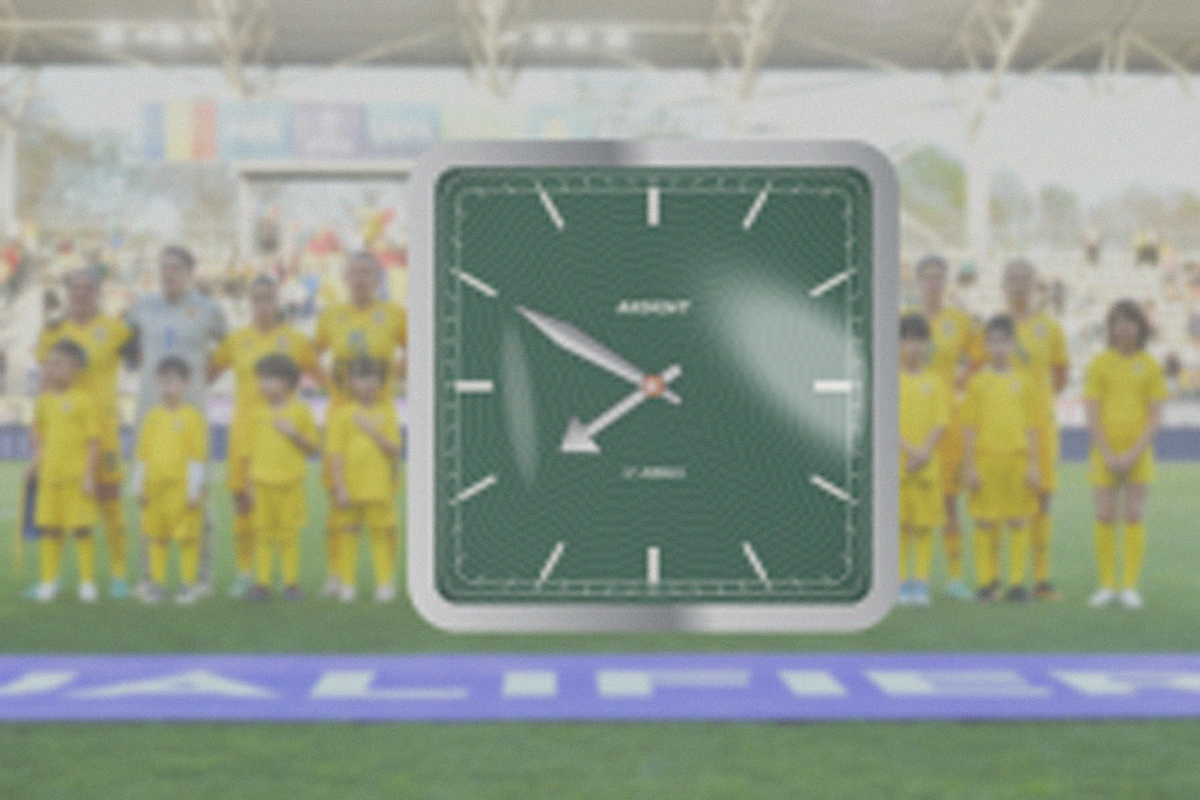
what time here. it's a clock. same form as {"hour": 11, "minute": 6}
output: {"hour": 7, "minute": 50}
